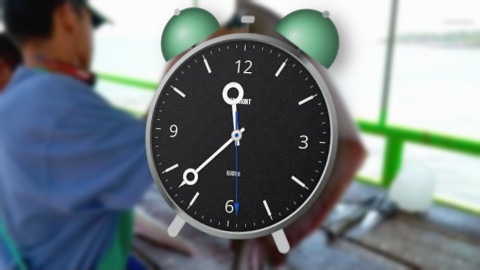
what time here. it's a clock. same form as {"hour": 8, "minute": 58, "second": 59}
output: {"hour": 11, "minute": 37, "second": 29}
